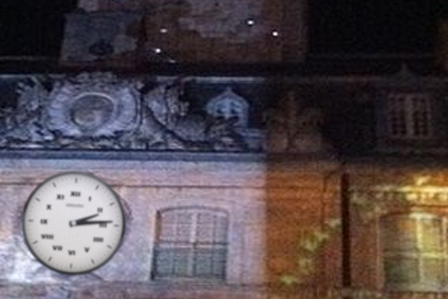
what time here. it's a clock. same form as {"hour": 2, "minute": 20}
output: {"hour": 2, "minute": 14}
